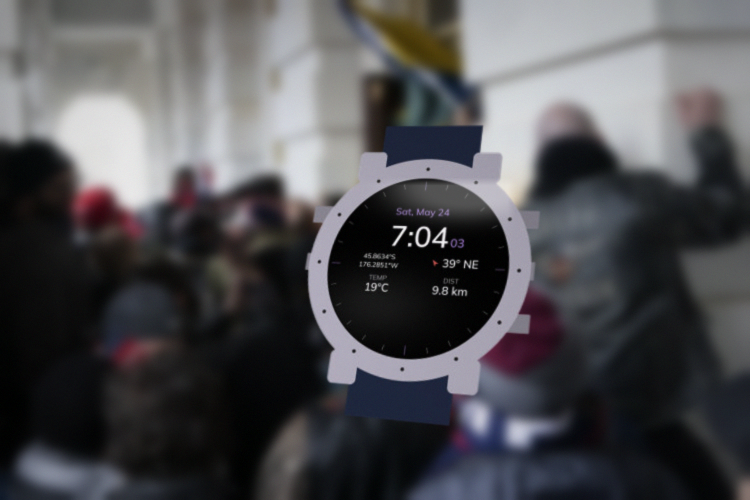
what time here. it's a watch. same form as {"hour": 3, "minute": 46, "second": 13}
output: {"hour": 7, "minute": 4, "second": 3}
